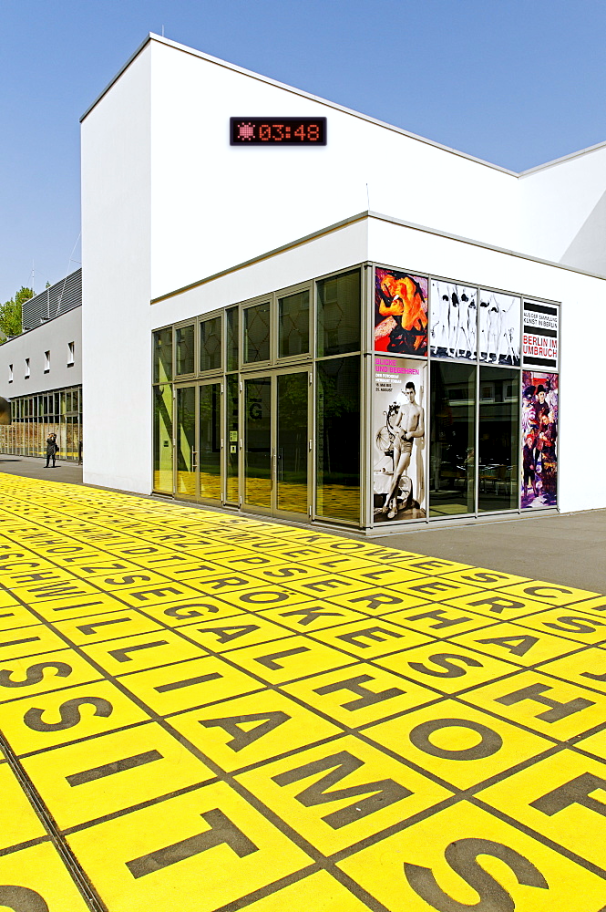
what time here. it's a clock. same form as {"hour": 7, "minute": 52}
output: {"hour": 3, "minute": 48}
